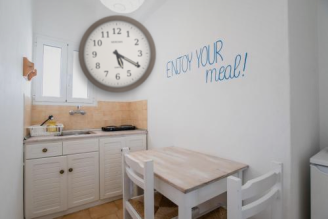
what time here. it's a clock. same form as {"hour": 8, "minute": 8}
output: {"hour": 5, "minute": 20}
